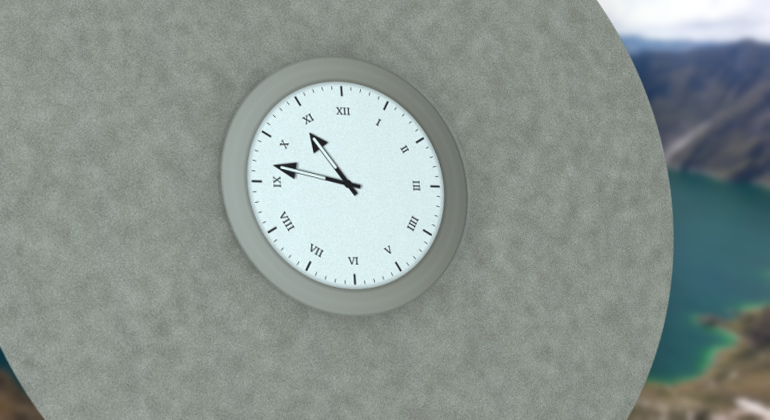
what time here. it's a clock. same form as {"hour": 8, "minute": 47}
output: {"hour": 10, "minute": 47}
